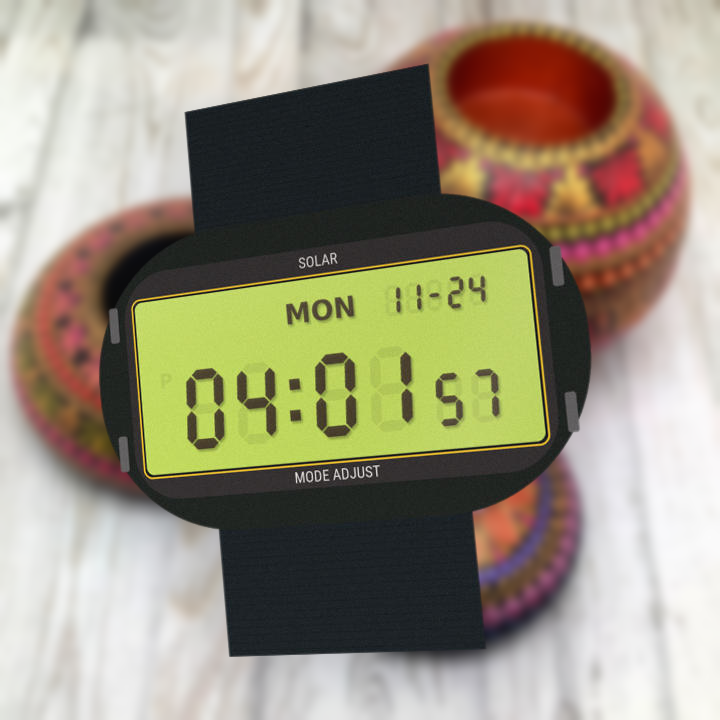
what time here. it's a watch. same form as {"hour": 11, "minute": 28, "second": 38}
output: {"hour": 4, "minute": 1, "second": 57}
